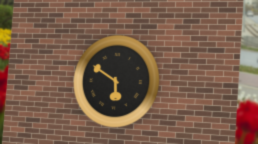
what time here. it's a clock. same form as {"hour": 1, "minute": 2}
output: {"hour": 5, "minute": 50}
